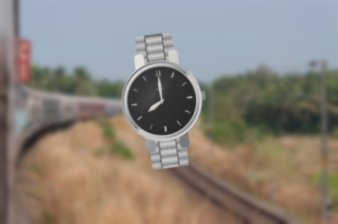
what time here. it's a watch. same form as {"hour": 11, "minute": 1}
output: {"hour": 8, "minute": 0}
